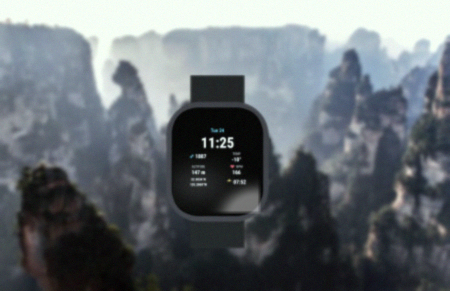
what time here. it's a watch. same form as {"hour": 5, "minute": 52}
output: {"hour": 11, "minute": 25}
